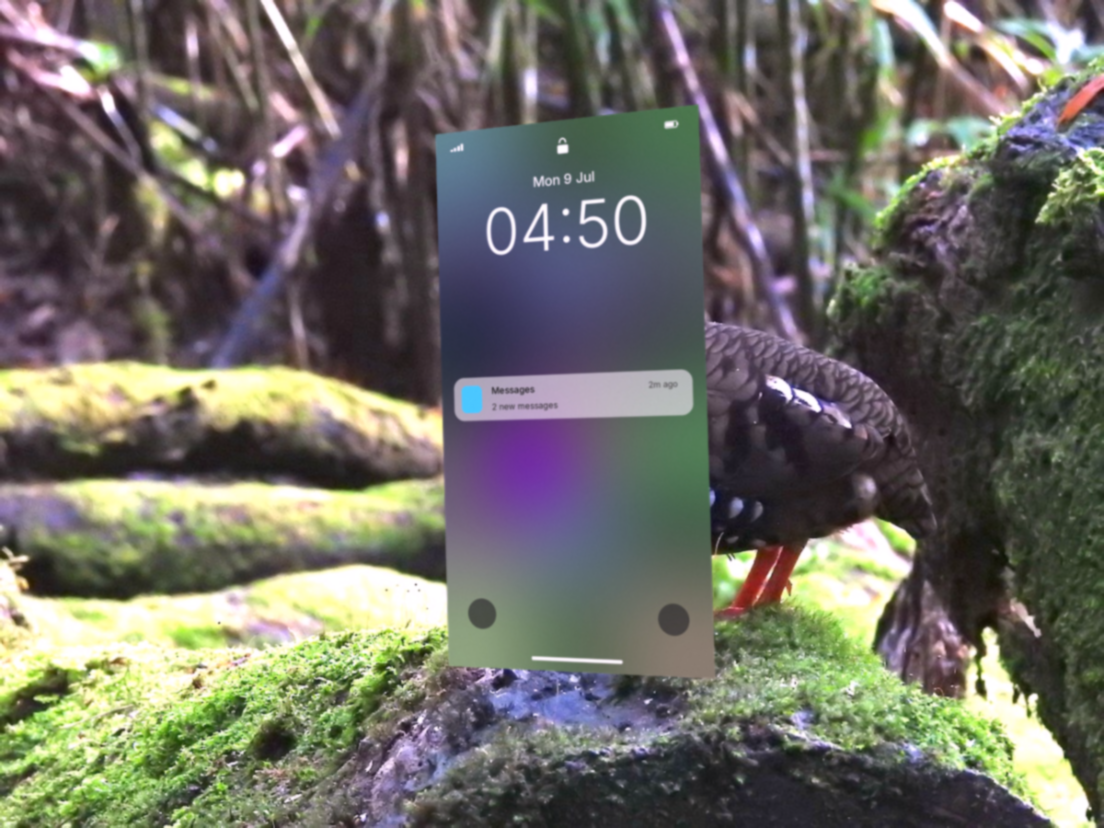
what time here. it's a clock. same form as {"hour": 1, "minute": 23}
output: {"hour": 4, "minute": 50}
